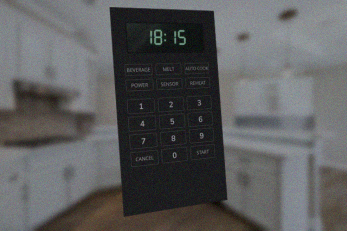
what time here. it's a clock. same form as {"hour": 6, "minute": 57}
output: {"hour": 18, "minute": 15}
